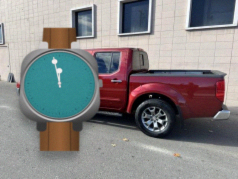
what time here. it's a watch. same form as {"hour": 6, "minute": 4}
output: {"hour": 11, "minute": 58}
